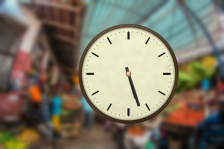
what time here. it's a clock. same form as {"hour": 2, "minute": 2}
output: {"hour": 5, "minute": 27}
